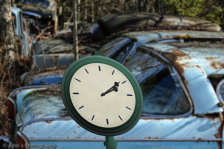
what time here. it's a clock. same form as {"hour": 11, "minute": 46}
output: {"hour": 2, "minute": 9}
